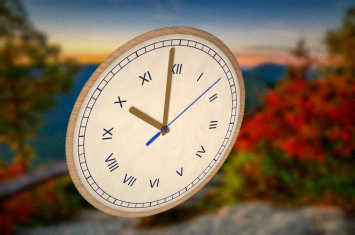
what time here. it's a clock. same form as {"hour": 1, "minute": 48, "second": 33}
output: {"hour": 9, "minute": 59, "second": 8}
